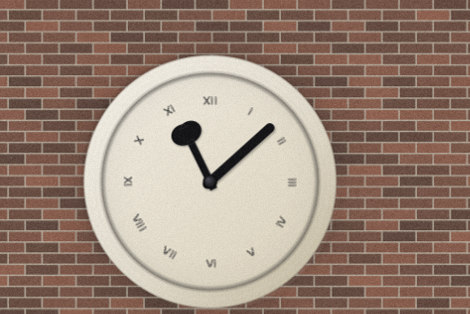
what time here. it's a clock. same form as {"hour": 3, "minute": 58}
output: {"hour": 11, "minute": 8}
